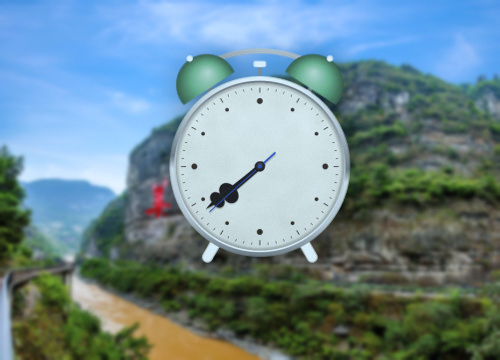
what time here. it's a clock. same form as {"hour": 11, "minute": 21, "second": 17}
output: {"hour": 7, "minute": 38, "second": 38}
